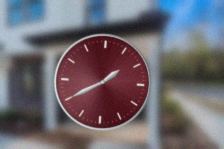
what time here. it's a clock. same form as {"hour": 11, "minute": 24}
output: {"hour": 1, "minute": 40}
